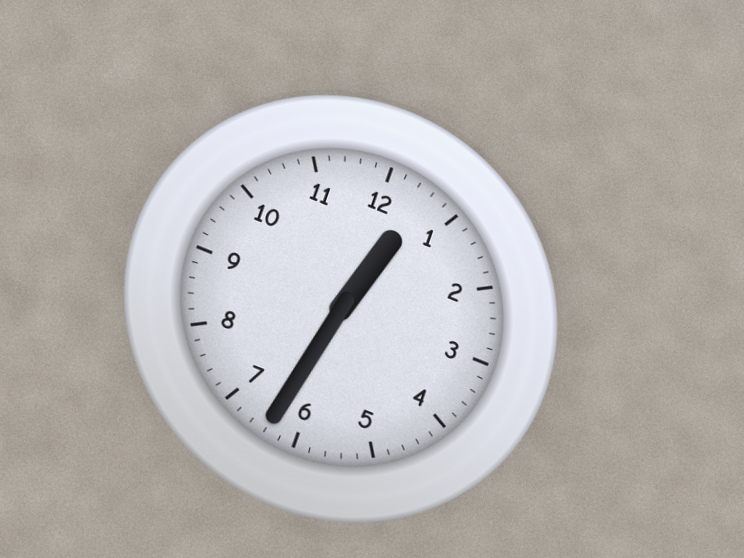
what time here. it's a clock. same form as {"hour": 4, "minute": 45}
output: {"hour": 12, "minute": 32}
